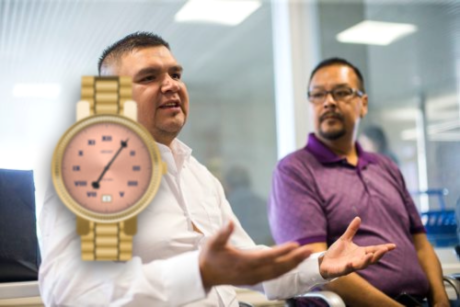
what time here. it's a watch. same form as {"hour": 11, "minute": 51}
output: {"hour": 7, "minute": 6}
